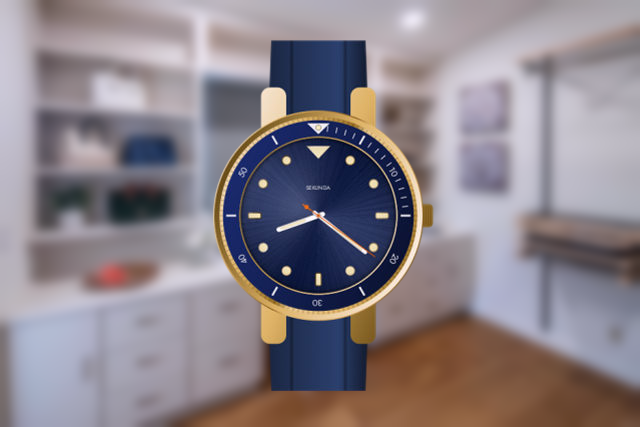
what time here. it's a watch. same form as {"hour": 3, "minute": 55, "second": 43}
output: {"hour": 8, "minute": 21, "second": 21}
